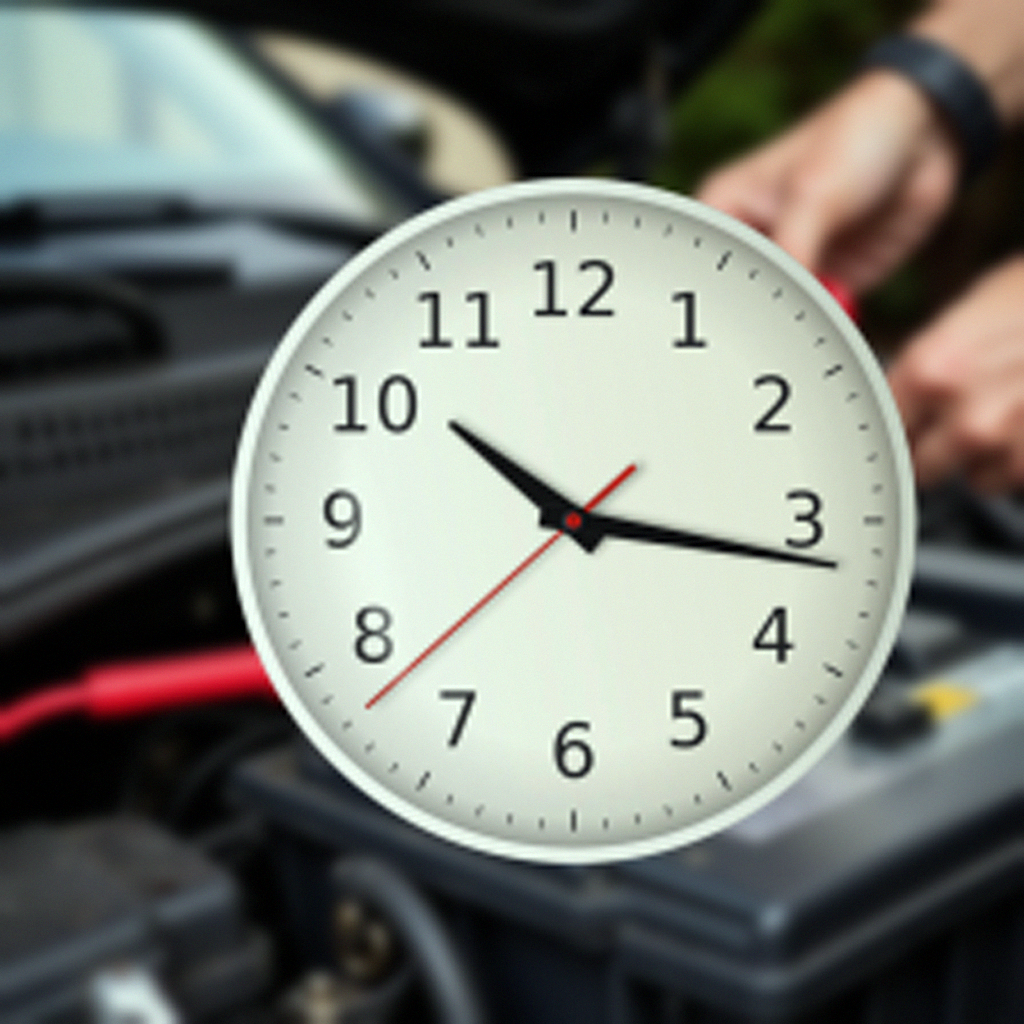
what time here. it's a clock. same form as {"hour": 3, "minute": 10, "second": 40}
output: {"hour": 10, "minute": 16, "second": 38}
